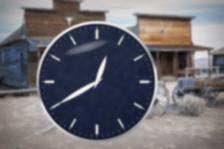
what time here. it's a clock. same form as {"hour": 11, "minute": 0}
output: {"hour": 12, "minute": 40}
